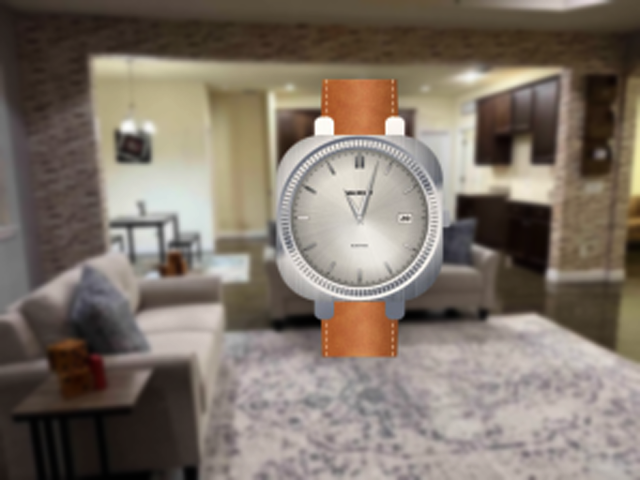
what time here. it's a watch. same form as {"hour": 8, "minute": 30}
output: {"hour": 11, "minute": 3}
